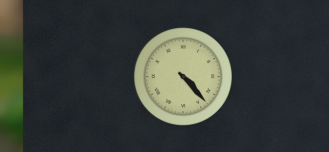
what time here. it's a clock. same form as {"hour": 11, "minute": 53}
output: {"hour": 4, "minute": 23}
